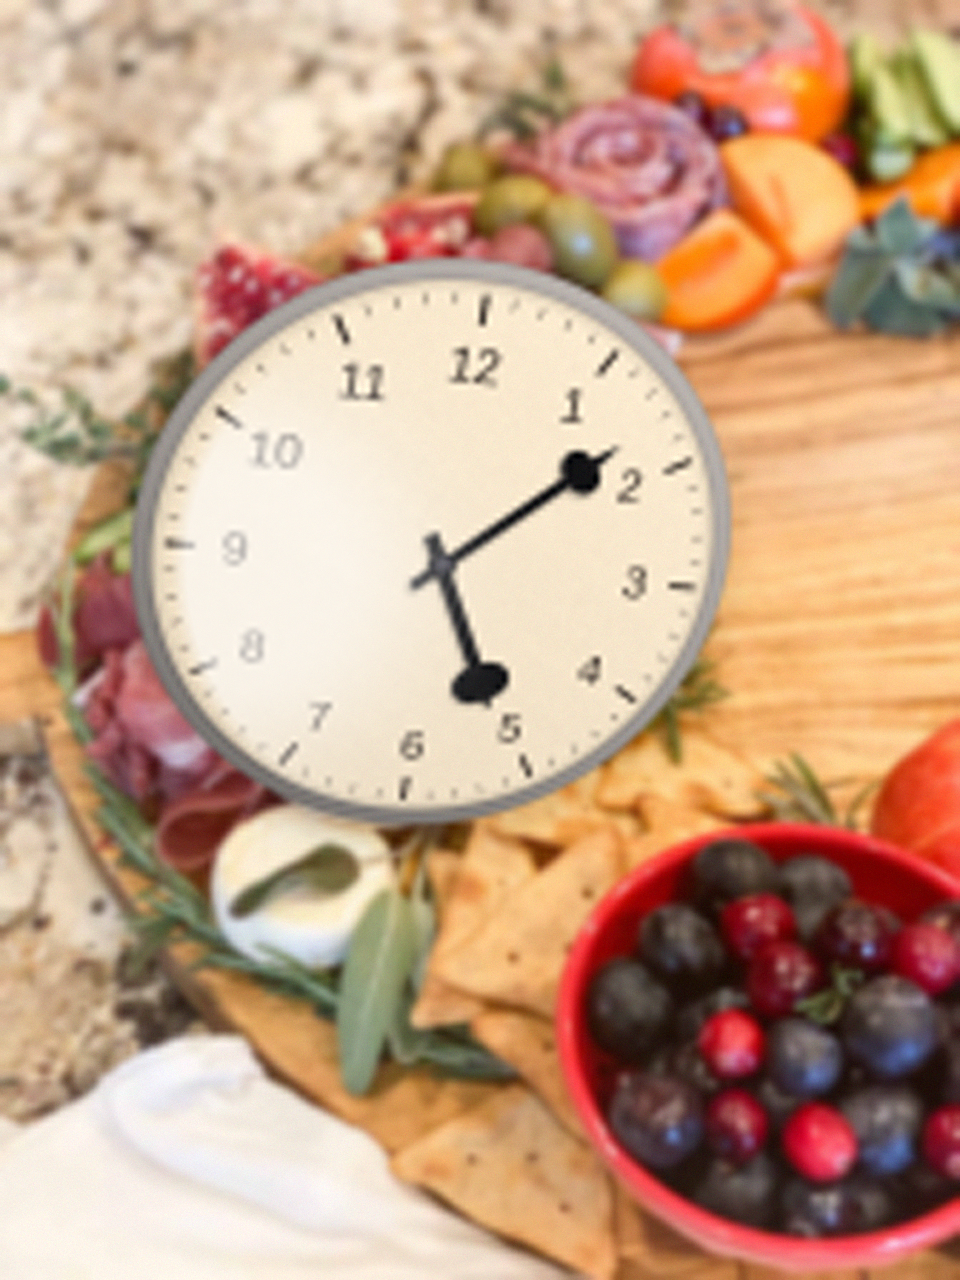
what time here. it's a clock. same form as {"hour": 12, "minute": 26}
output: {"hour": 5, "minute": 8}
